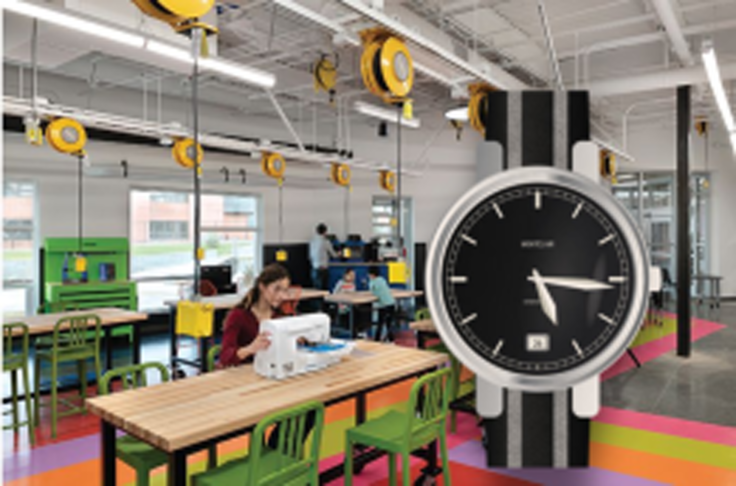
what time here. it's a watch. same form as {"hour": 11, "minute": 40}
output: {"hour": 5, "minute": 16}
